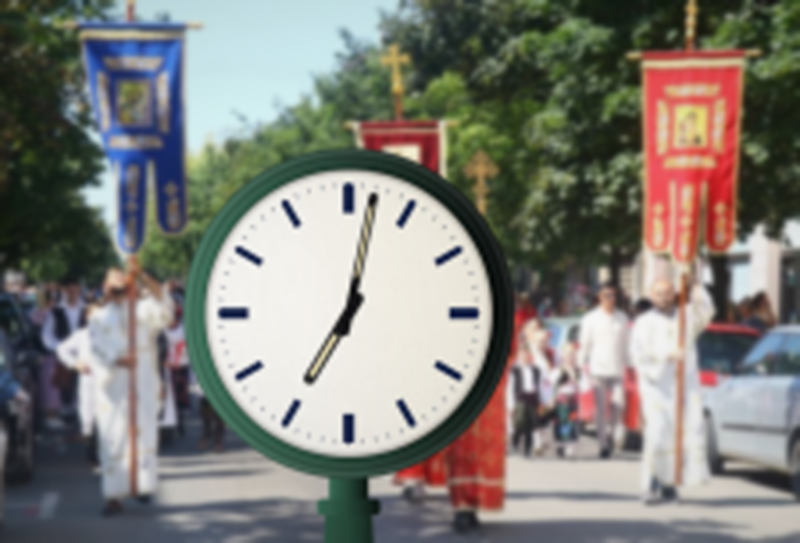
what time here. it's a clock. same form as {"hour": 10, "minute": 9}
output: {"hour": 7, "minute": 2}
